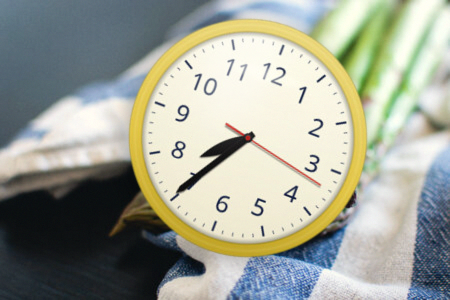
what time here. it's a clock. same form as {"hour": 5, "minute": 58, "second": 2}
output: {"hour": 7, "minute": 35, "second": 17}
